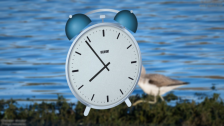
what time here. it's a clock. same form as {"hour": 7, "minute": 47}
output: {"hour": 7, "minute": 54}
